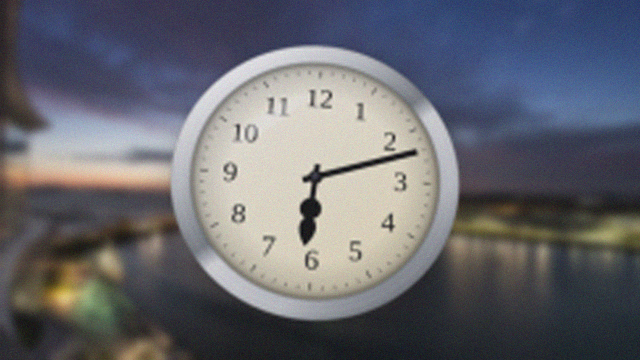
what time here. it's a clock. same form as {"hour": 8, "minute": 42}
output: {"hour": 6, "minute": 12}
